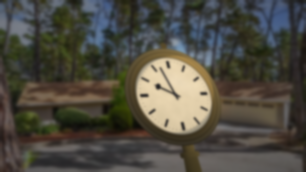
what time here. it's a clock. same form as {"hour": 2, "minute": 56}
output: {"hour": 9, "minute": 57}
